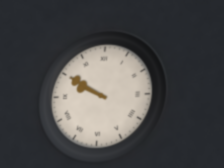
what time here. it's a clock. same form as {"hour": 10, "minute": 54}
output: {"hour": 9, "minute": 50}
